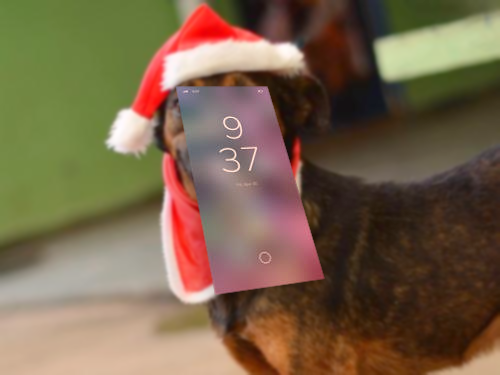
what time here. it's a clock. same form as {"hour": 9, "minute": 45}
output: {"hour": 9, "minute": 37}
